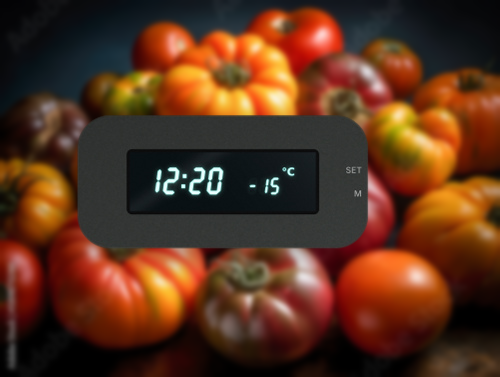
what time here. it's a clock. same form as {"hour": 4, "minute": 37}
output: {"hour": 12, "minute": 20}
